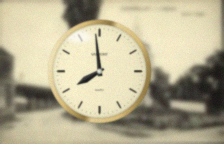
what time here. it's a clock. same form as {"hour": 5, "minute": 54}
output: {"hour": 7, "minute": 59}
